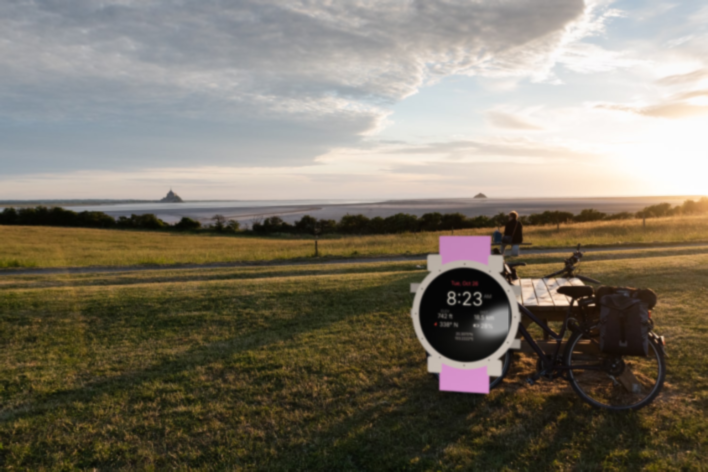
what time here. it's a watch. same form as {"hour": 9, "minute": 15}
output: {"hour": 8, "minute": 23}
